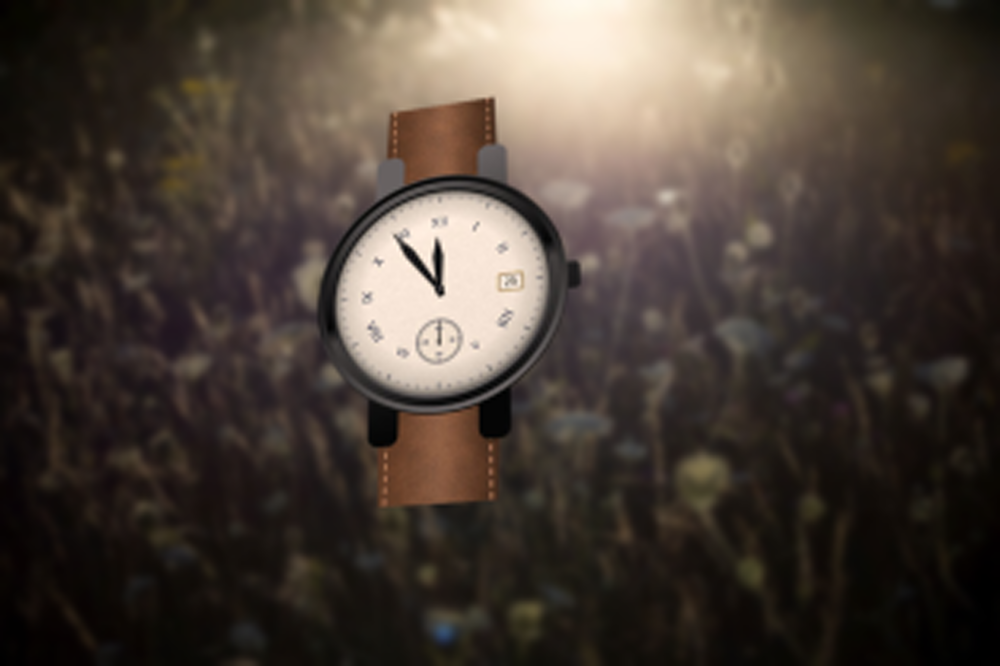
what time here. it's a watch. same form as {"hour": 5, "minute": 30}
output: {"hour": 11, "minute": 54}
